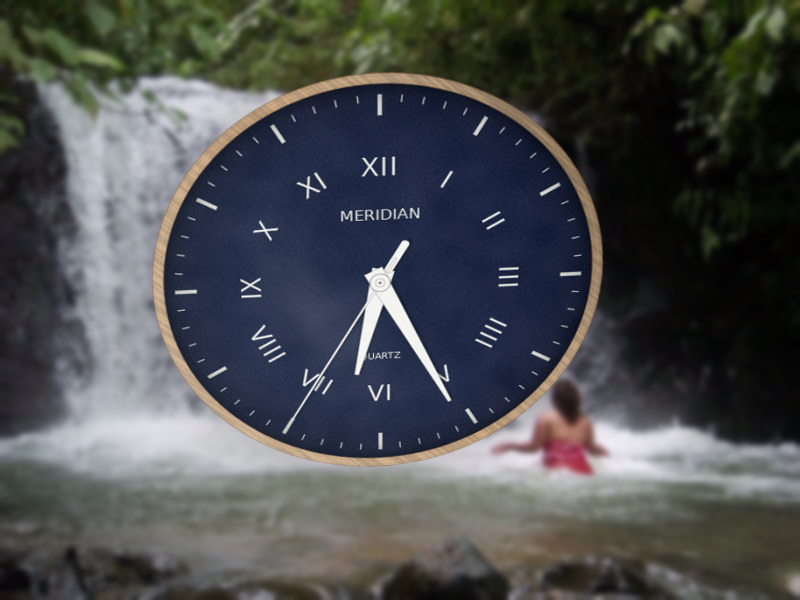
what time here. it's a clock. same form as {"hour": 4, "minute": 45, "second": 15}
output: {"hour": 6, "minute": 25, "second": 35}
